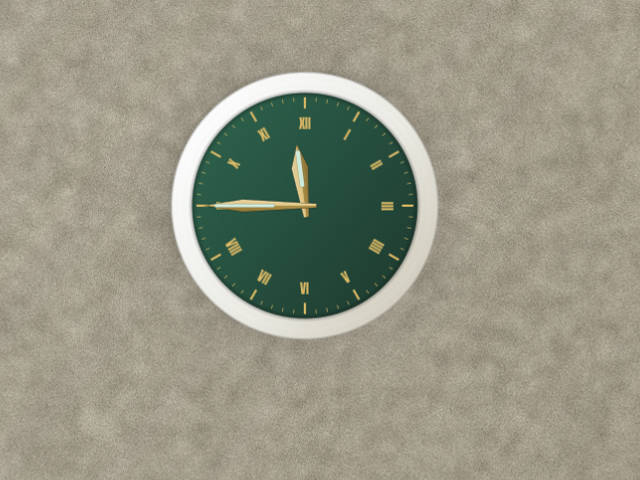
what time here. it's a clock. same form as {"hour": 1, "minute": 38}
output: {"hour": 11, "minute": 45}
